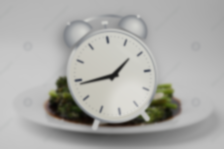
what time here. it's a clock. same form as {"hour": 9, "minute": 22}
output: {"hour": 1, "minute": 44}
